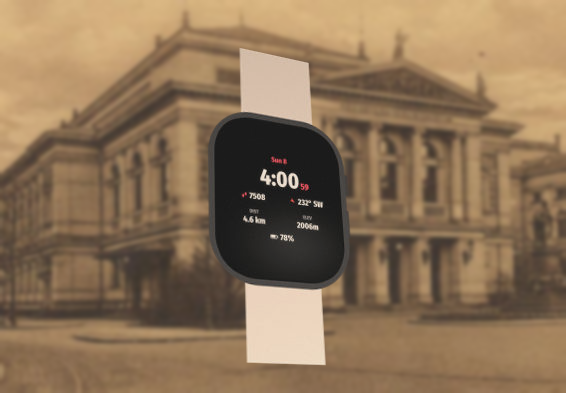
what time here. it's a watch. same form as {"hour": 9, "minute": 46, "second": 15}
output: {"hour": 4, "minute": 0, "second": 59}
